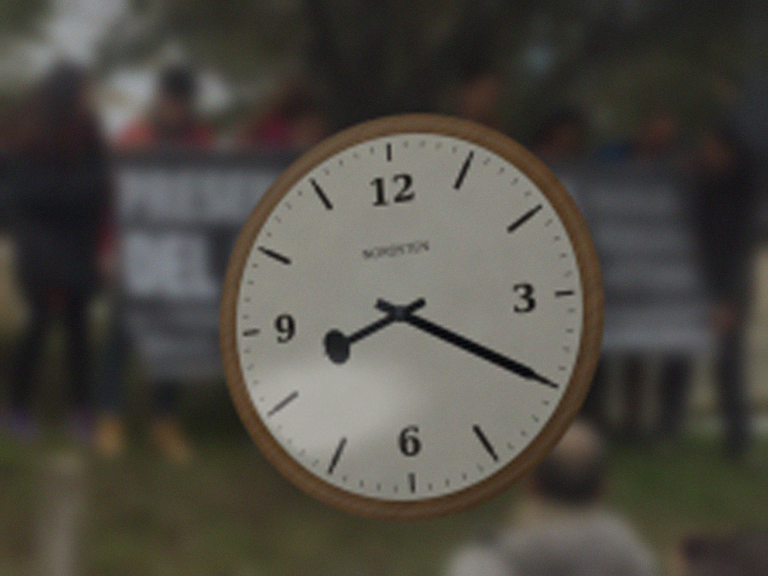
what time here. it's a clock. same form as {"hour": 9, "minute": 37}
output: {"hour": 8, "minute": 20}
